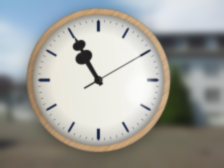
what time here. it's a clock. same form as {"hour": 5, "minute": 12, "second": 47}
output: {"hour": 10, "minute": 55, "second": 10}
